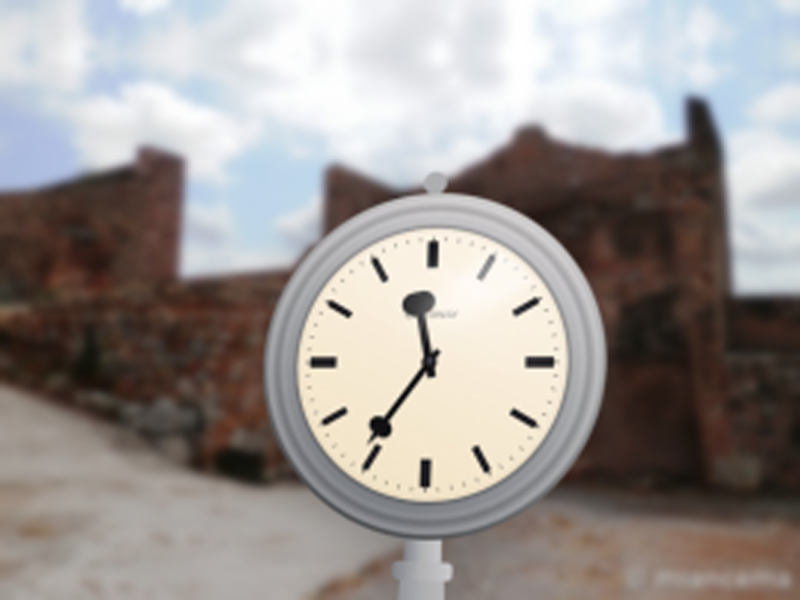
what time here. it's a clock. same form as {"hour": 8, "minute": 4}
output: {"hour": 11, "minute": 36}
